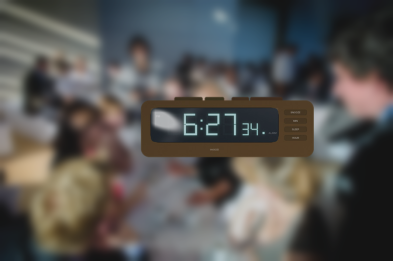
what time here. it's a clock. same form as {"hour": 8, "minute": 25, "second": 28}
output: {"hour": 6, "minute": 27, "second": 34}
